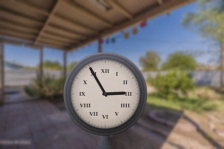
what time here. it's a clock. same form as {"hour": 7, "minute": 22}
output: {"hour": 2, "minute": 55}
